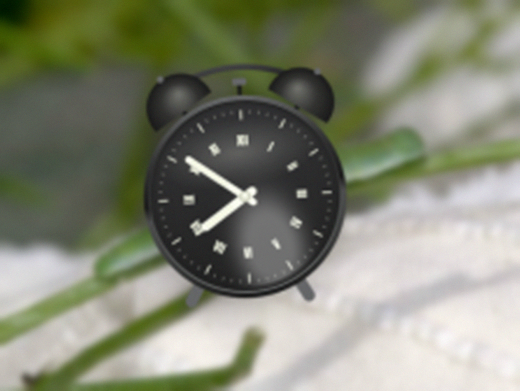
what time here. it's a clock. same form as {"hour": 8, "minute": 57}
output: {"hour": 7, "minute": 51}
